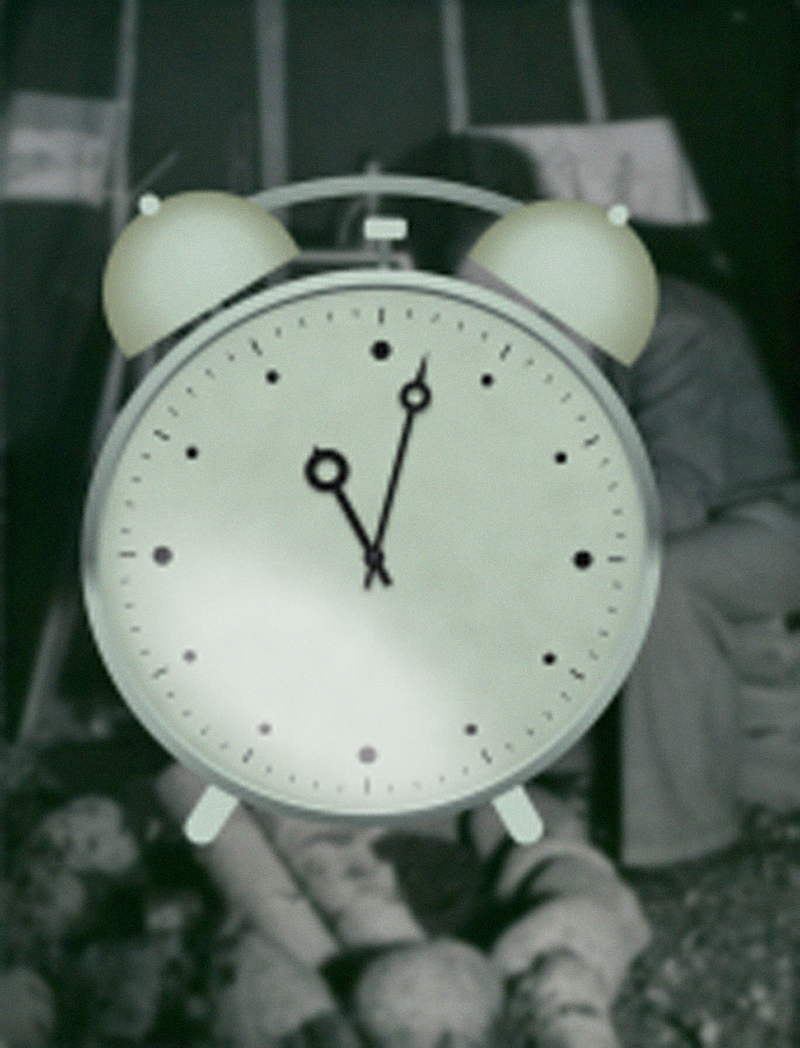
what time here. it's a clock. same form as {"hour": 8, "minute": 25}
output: {"hour": 11, "minute": 2}
